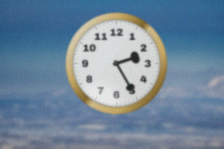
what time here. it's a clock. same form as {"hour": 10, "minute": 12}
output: {"hour": 2, "minute": 25}
